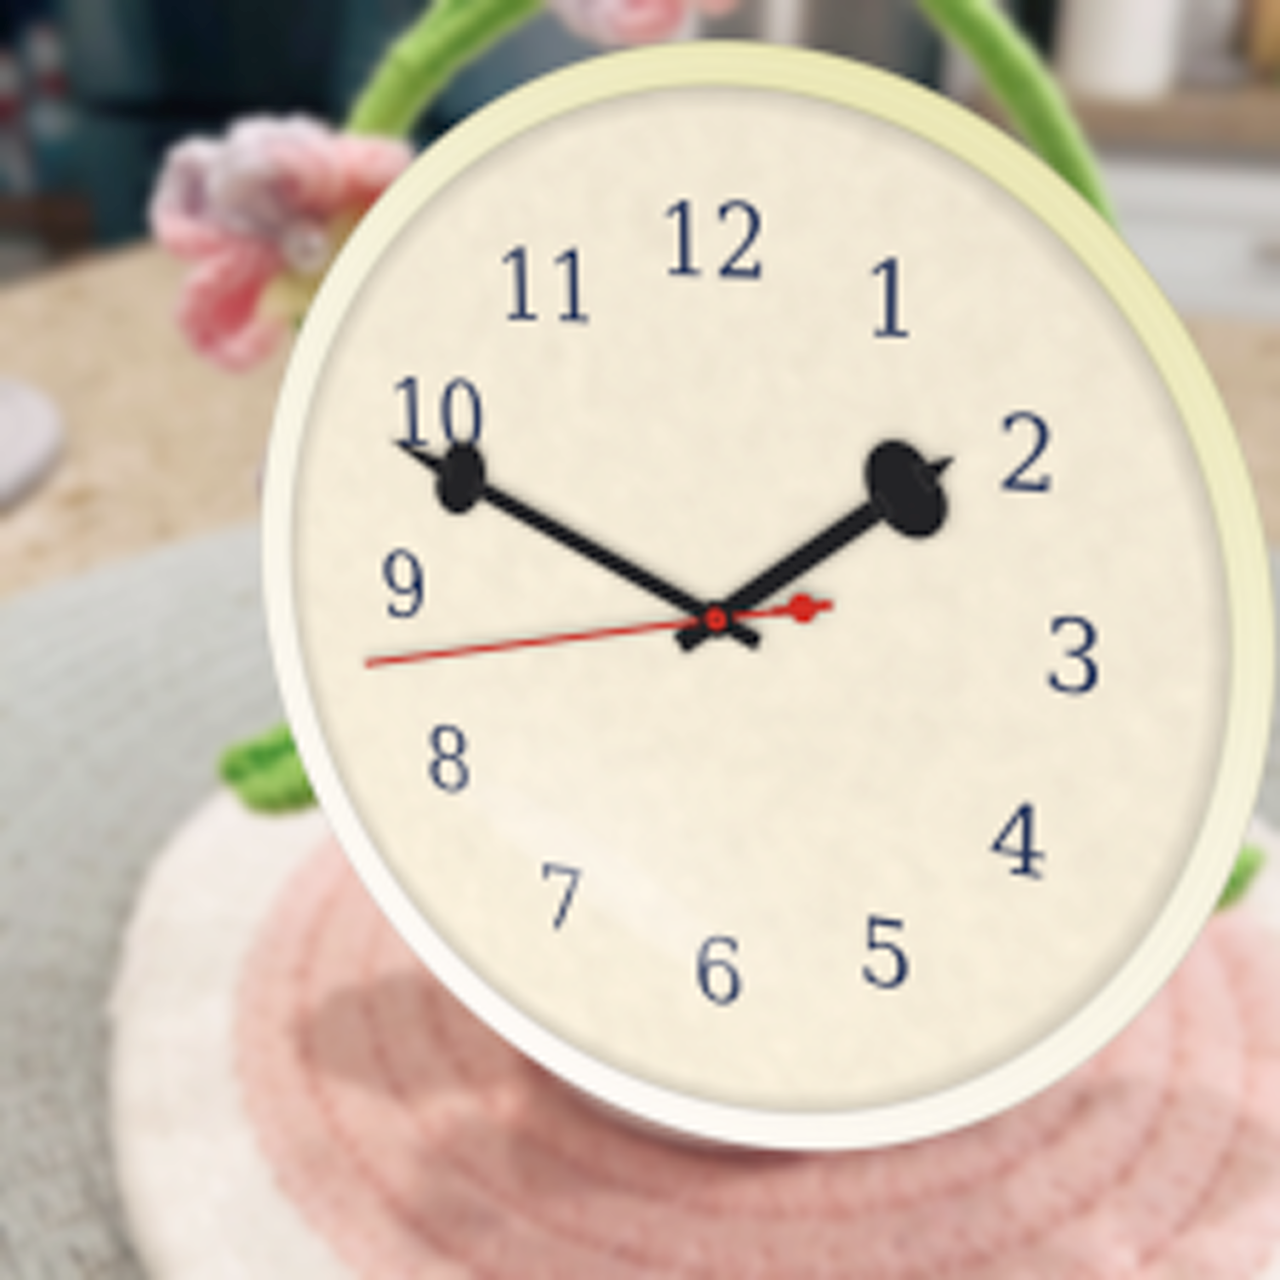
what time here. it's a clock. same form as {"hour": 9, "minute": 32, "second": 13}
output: {"hour": 1, "minute": 48, "second": 43}
